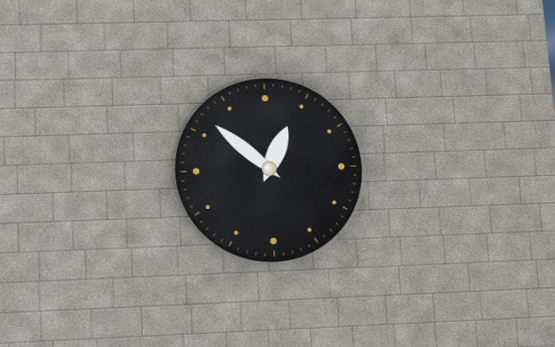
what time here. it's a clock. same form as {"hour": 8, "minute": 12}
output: {"hour": 12, "minute": 52}
